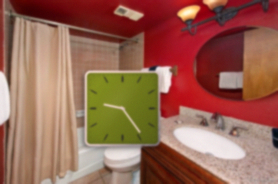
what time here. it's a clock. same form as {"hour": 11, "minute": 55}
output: {"hour": 9, "minute": 24}
